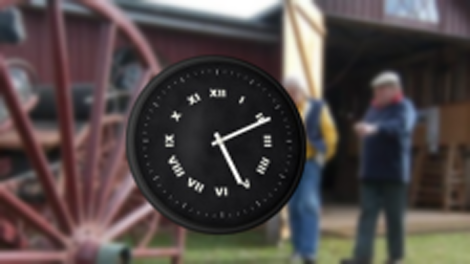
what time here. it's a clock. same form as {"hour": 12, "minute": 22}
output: {"hour": 5, "minute": 11}
